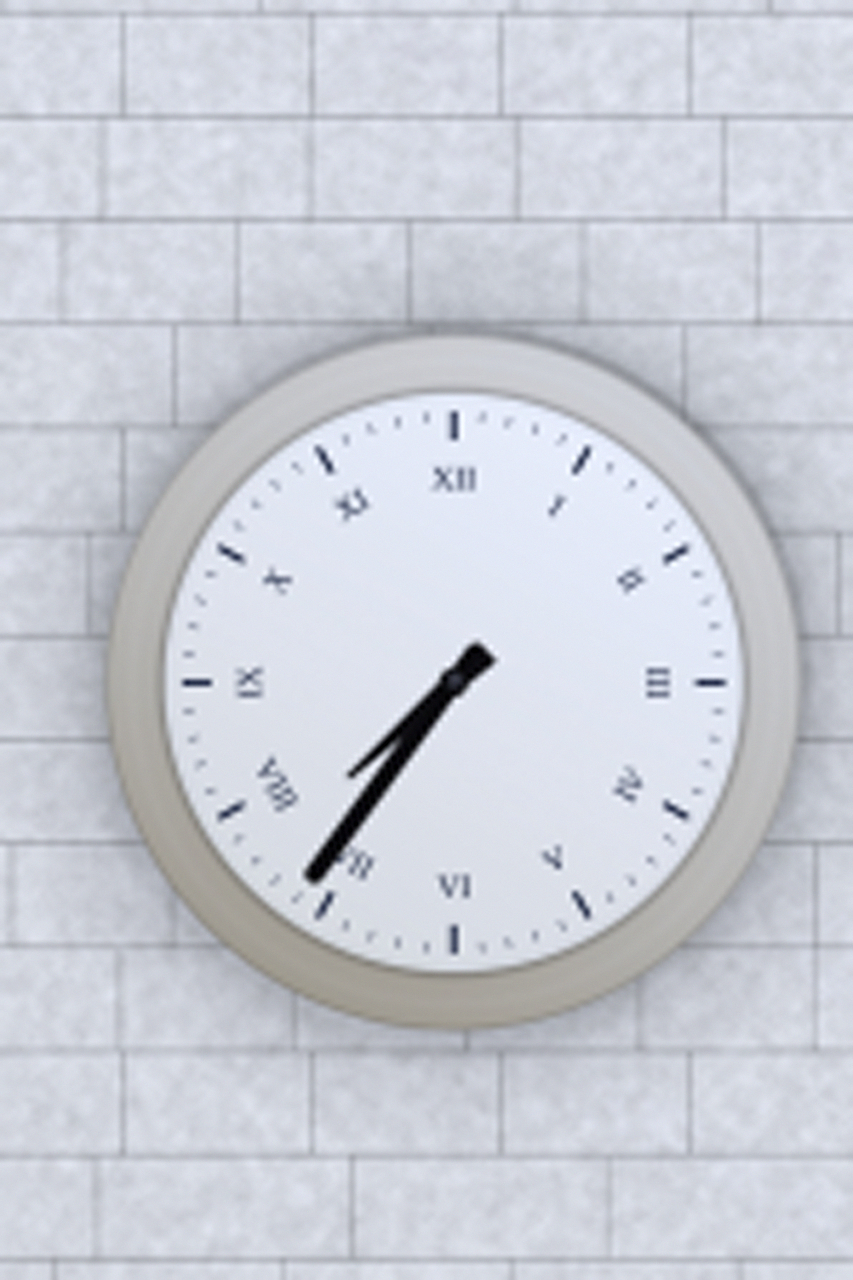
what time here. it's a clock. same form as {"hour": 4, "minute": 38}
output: {"hour": 7, "minute": 36}
